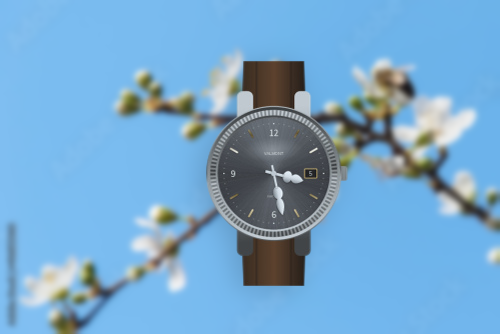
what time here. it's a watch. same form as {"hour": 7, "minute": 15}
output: {"hour": 3, "minute": 28}
